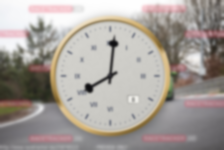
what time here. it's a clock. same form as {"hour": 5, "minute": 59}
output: {"hour": 8, "minute": 1}
